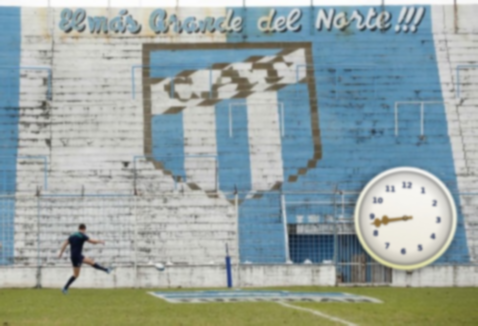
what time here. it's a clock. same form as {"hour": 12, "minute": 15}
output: {"hour": 8, "minute": 43}
